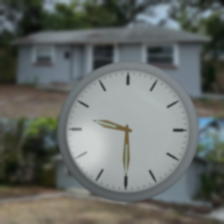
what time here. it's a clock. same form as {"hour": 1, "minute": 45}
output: {"hour": 9, "minute": 30}
